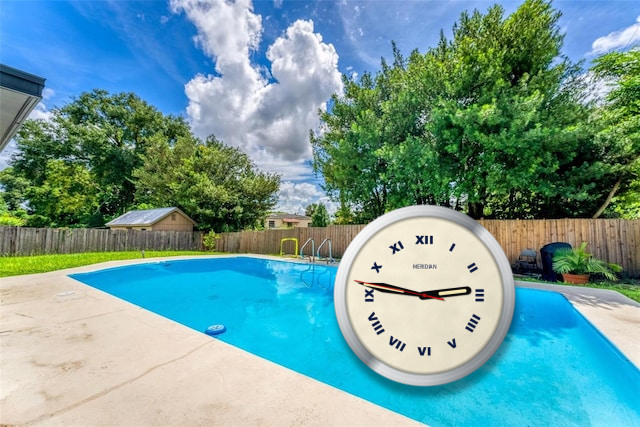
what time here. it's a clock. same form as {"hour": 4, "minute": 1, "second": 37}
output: {"hour": 2, "minute": 46, "second": 47}
